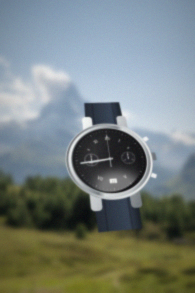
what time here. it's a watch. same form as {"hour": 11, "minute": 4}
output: {"hour": 8, "minute": 44}
